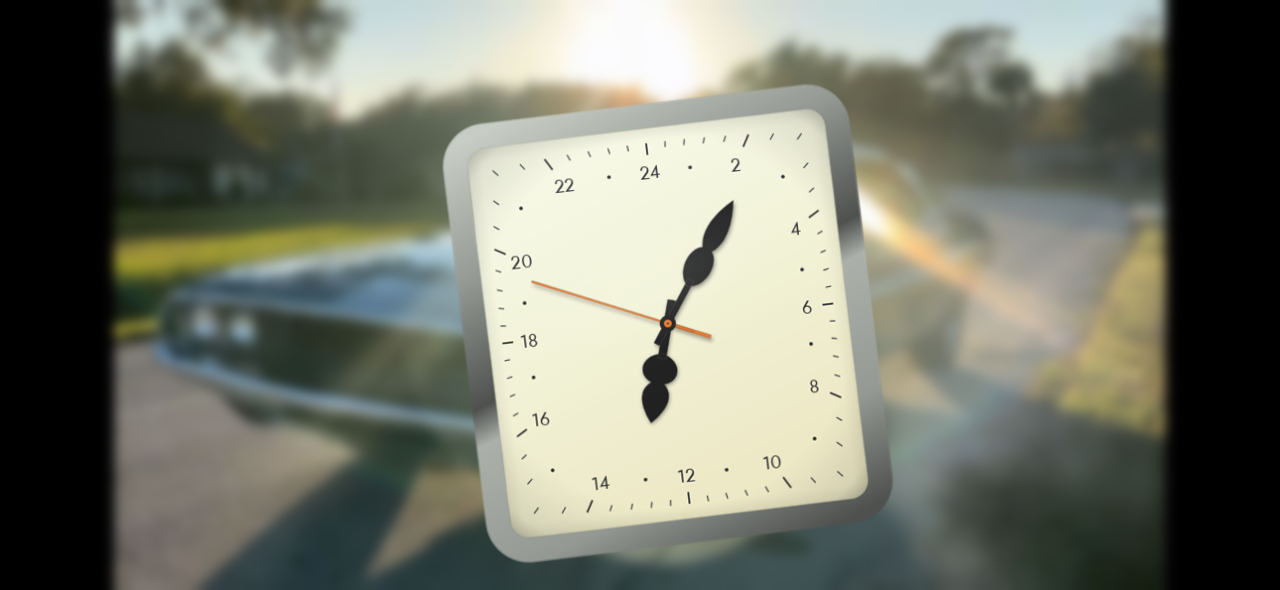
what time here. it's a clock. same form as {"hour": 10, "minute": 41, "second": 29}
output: {"hour": 13, "minute": 5, "second": 49}
